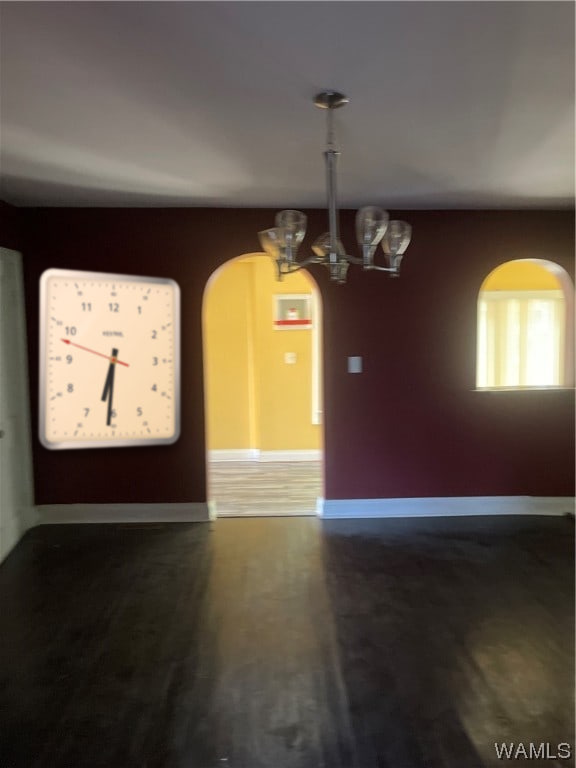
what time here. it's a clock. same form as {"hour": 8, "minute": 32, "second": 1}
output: {"hour": 6, "minute": 30, "second": 48}
